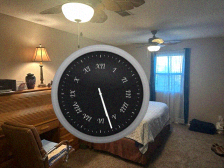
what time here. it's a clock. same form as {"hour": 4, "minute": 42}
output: {"hour": 5, "minute": 27}
